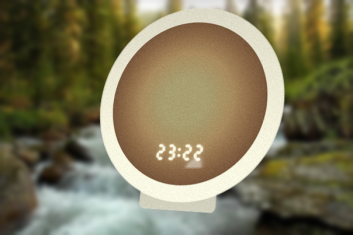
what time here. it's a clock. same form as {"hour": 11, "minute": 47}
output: {"hour": 23, "minute": 22}
